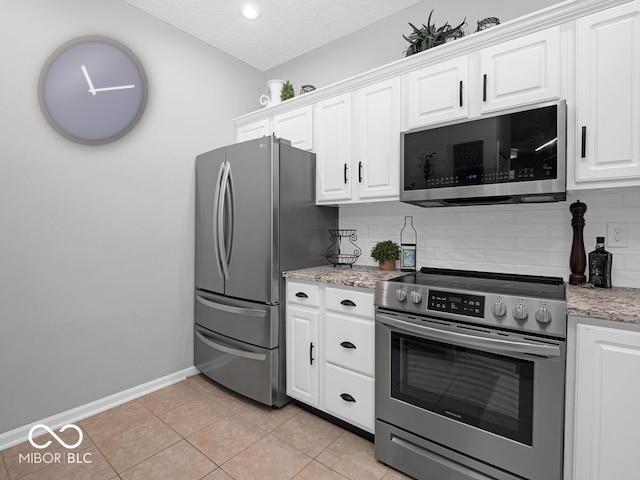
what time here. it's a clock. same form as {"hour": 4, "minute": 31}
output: {"hour": 11, "minute": 14}
